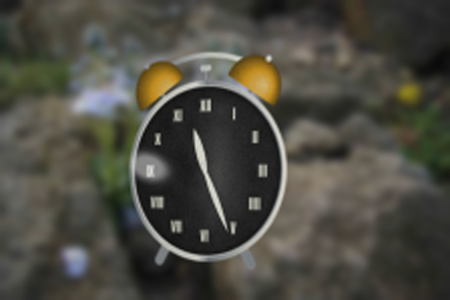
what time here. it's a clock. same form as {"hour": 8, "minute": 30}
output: {"hour": 11, "minute": 26}
